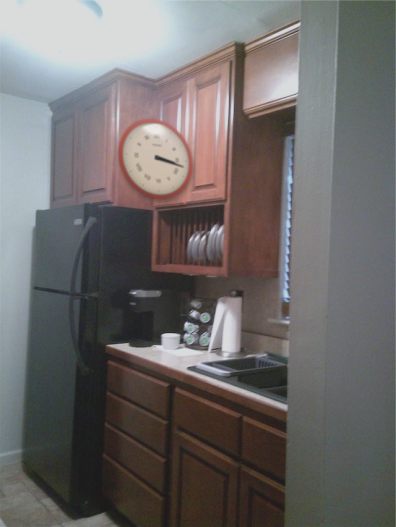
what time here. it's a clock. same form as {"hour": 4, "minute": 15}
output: {"hour": 3, "minute": 17}
